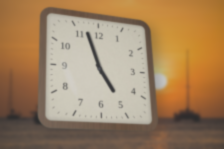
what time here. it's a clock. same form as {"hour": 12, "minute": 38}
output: {"hour": 4, "minute": 57}
